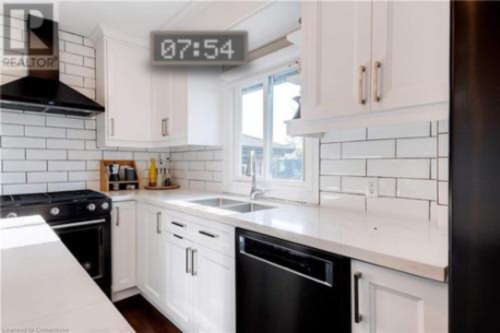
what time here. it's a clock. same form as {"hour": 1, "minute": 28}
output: {"hour": 7, "minute": 54}
